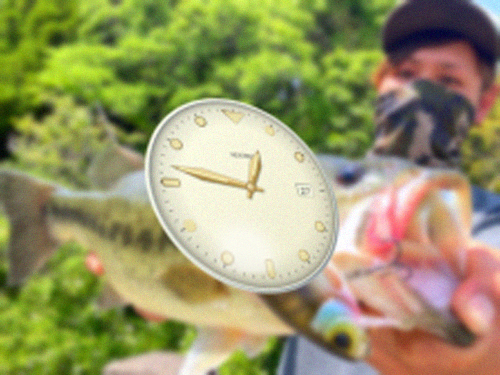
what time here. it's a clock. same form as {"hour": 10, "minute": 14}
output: {"hour": 12, "minute": 47}
